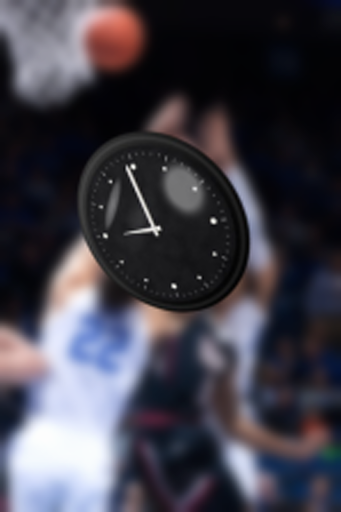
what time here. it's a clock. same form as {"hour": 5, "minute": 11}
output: {"hour": 8, "minute": 59}
